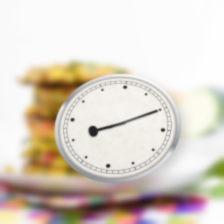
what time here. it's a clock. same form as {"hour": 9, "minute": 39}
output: {"hour": 8, "minute": 10}
